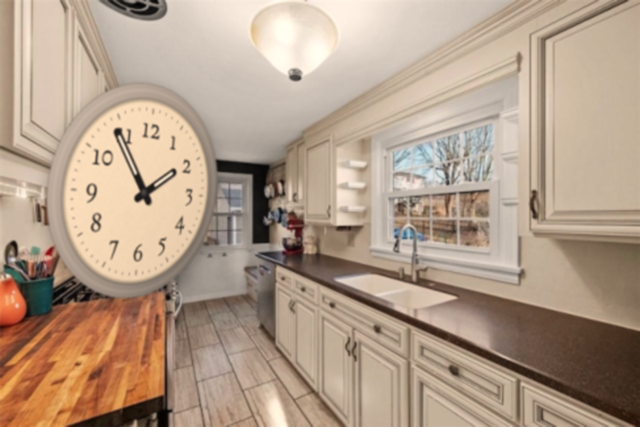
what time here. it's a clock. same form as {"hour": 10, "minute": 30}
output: {"hour": 1, "minute": 54}
